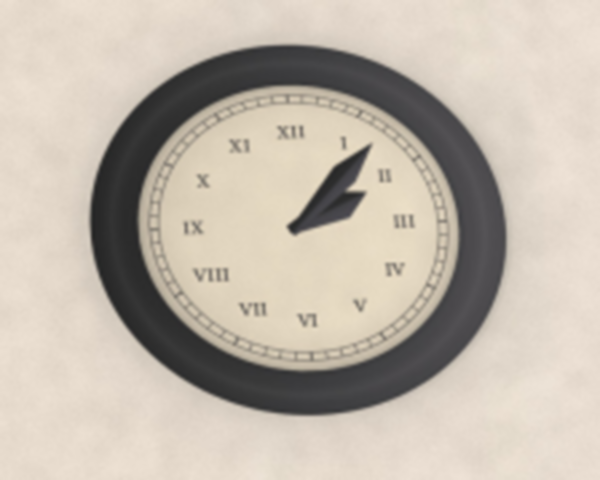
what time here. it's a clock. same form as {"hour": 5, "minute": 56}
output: {"hour": 2, "minute": 7}
